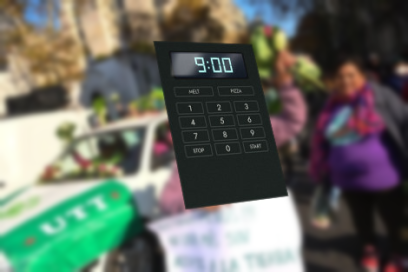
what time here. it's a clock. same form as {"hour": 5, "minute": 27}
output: {"hour": 9, "minute": 0}
